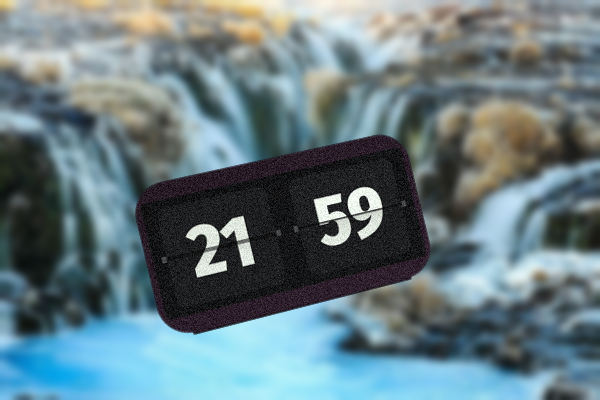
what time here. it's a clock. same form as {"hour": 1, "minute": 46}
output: {"hour": 21, "minute": 59}
